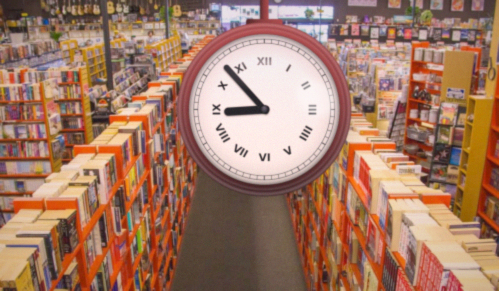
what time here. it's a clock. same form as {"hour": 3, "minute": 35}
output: {"hour": 8, "minute": 53}
